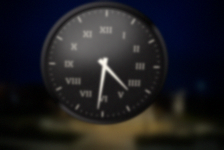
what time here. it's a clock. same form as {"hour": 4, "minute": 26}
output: {"hour": 4, "minute": 31}
